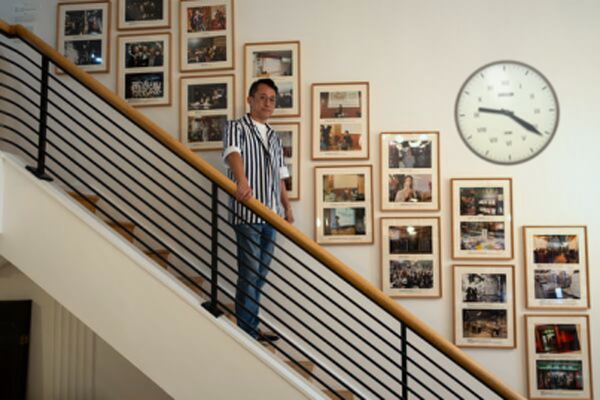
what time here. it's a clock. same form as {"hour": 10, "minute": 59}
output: {"hour": 9, "minute": 21}
